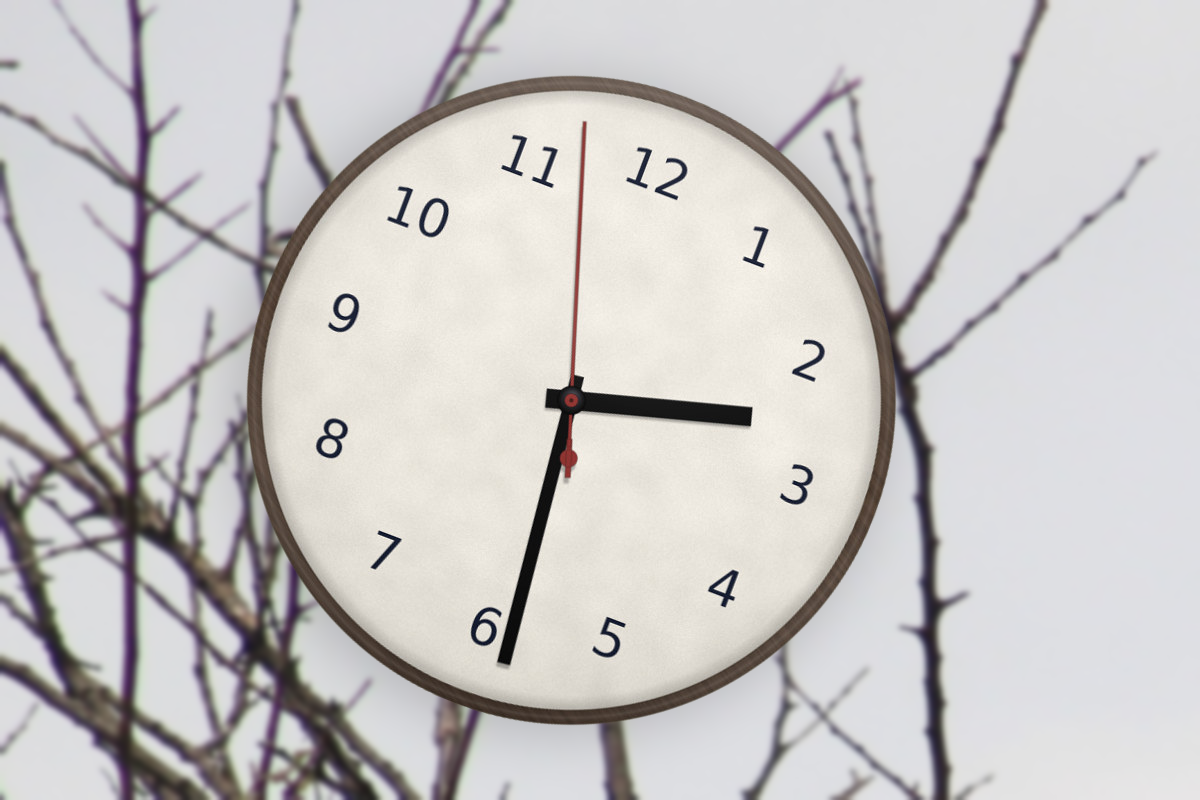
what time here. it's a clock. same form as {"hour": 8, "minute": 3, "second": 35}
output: {"hour": 2, "minute": 28, "second": 57}
